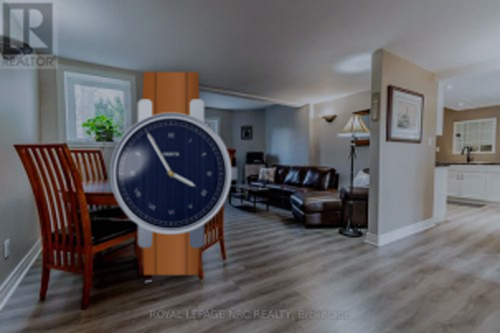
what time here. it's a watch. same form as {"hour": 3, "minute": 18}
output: {"hour": 3, "minute": 55}
